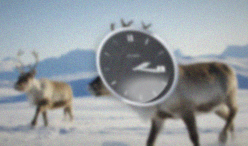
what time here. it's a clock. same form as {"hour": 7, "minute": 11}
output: {"hour": 2, "minute": 16}
